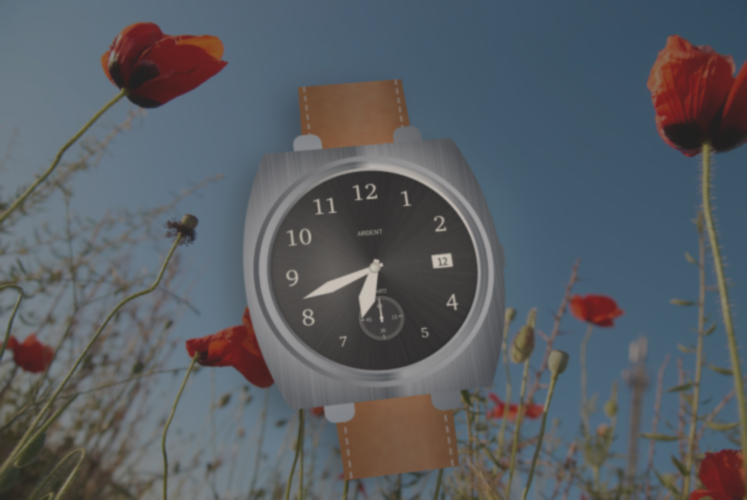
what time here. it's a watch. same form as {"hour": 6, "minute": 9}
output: {"hour": 6, "minute": 42}
